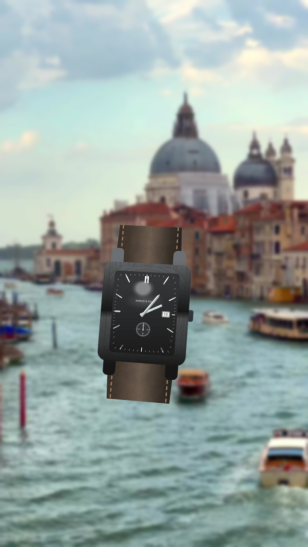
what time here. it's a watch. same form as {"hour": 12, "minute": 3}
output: {"hour": 2, "minute": 6}
